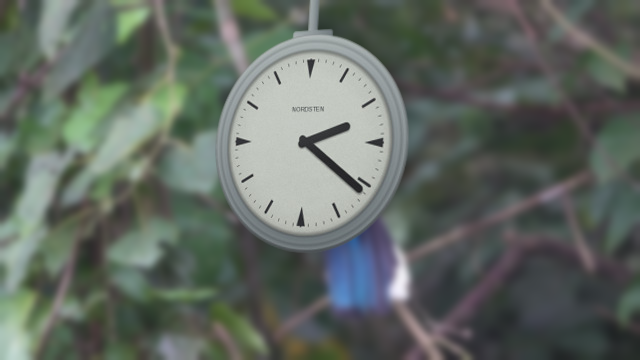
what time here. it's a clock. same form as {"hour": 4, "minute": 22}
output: {"hour": 2, "minute": 21}
